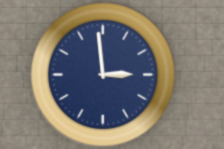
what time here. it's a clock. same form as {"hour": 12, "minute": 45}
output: {"hour": 2, "minute": 59}
